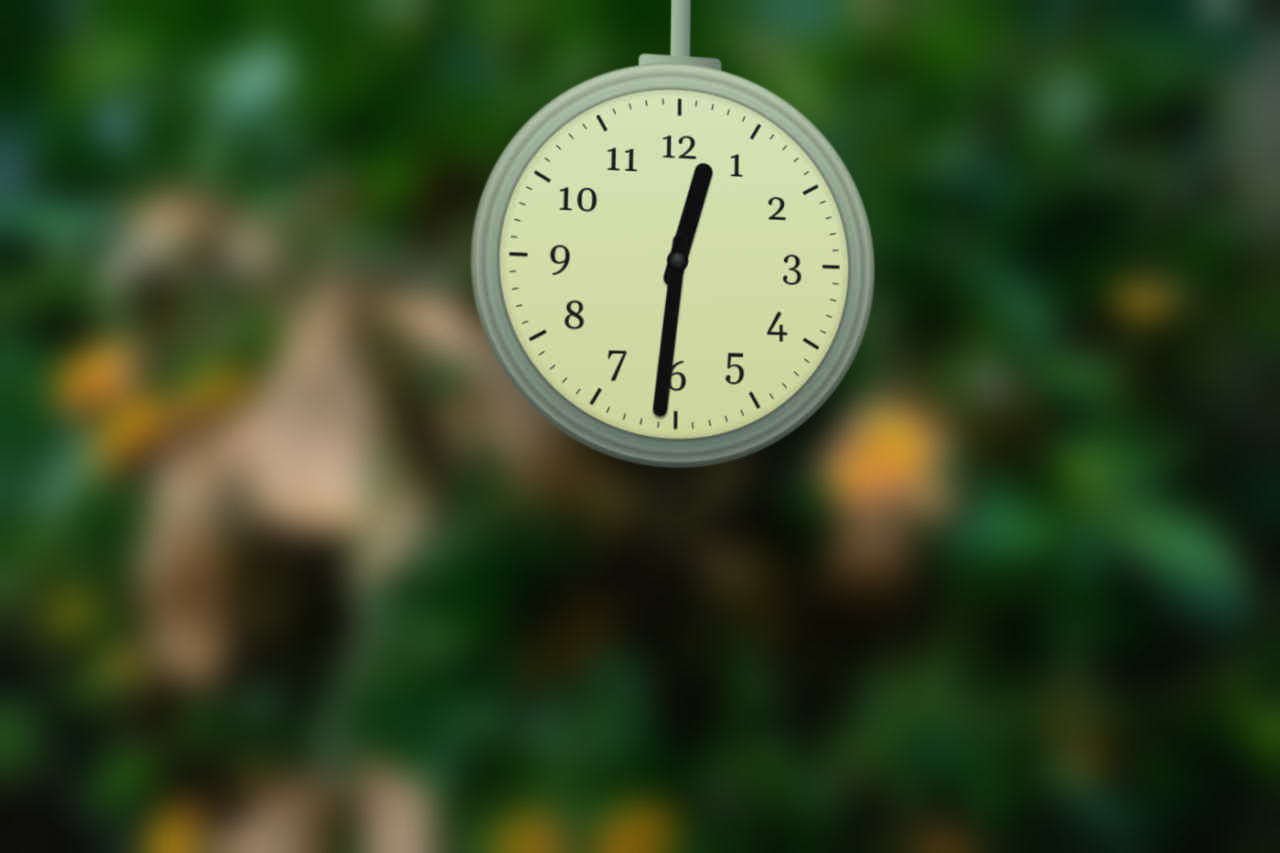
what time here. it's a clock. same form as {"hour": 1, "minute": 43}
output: {"hour": 12, "minute": 31}
